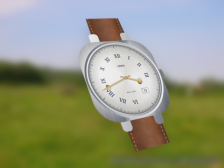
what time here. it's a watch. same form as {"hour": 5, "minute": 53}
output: {"hour": 3, "minute": 42}
